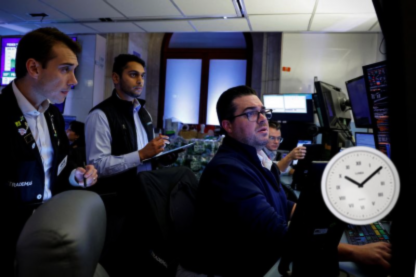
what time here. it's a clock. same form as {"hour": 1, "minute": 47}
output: {"hour": 10, "minute": 9}
